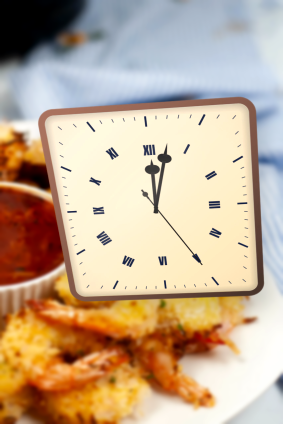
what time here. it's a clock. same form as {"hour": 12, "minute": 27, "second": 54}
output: {"hour": 12, "minute": 2, "second": 25}
